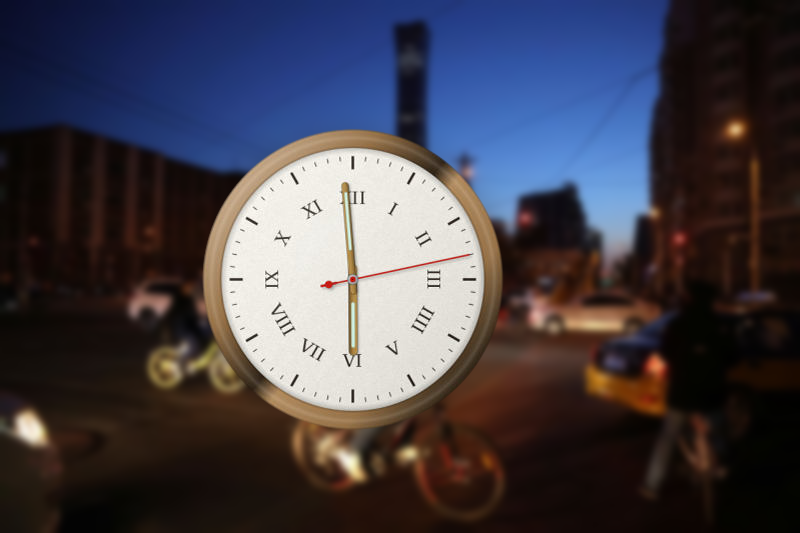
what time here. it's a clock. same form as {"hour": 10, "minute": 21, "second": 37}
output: {"hour": 5, "minute": 59, "second": 13}
